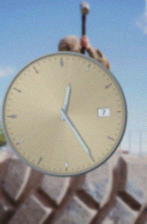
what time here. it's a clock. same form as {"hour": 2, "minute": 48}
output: {"hour": 12, "minute": 25}
